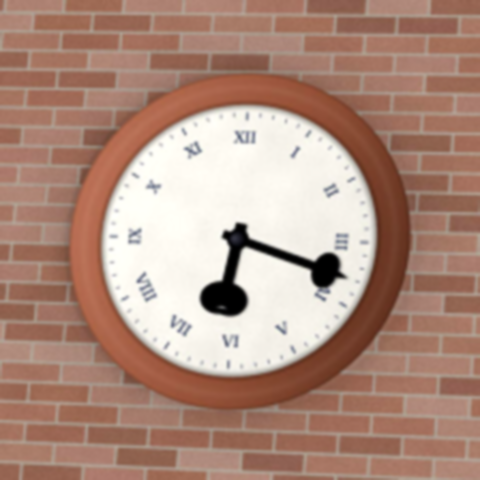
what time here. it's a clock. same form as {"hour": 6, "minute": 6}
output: {"hour": 6, "minute": 18}
